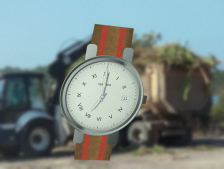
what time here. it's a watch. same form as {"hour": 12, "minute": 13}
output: {"hour": 7, "minute": 0}
